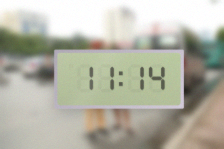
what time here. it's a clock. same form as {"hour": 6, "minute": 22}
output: {"hour": 11, "minute": 14}
